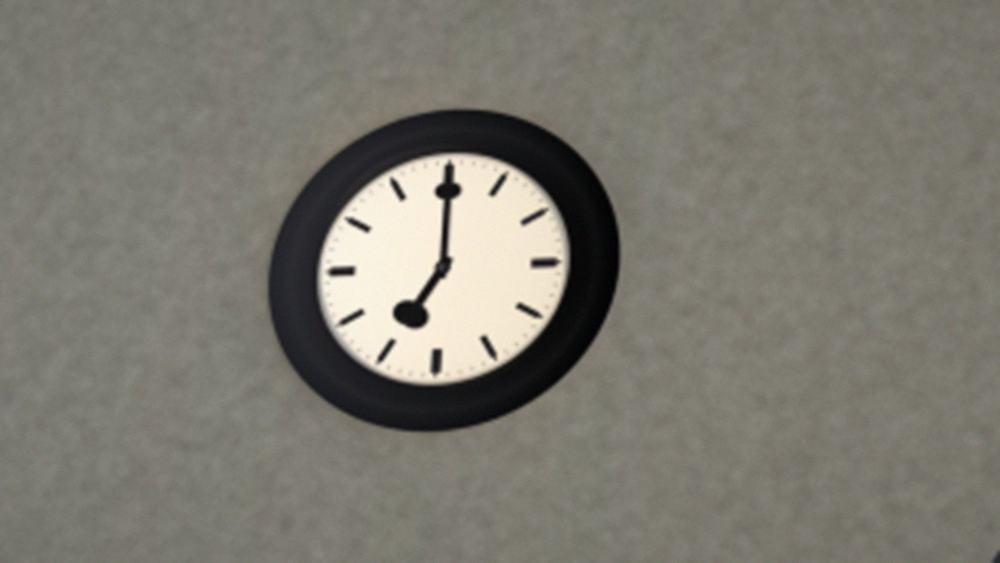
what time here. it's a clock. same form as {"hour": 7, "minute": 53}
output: {"hour": 7, "minute": 0}
